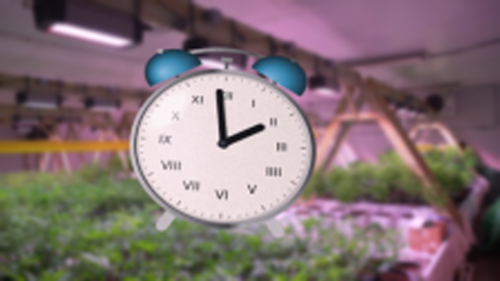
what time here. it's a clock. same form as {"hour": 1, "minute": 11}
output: {"hour": 1, "minute": 59}
